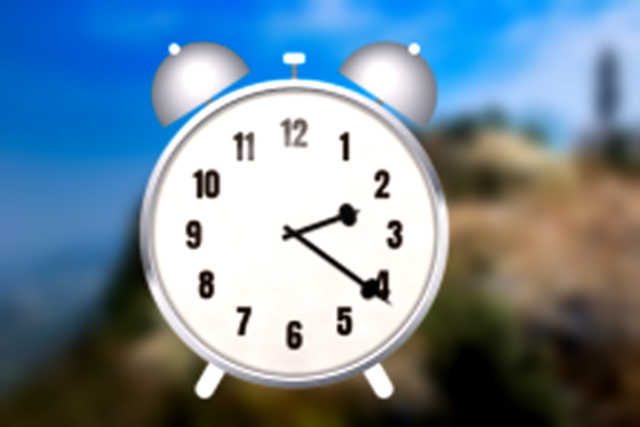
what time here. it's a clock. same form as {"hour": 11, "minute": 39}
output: {"hour": 2, "minute": 21}
